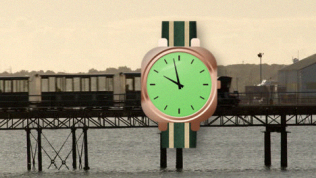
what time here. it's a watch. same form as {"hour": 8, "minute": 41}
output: {"hour": 9, "minute": 58}
